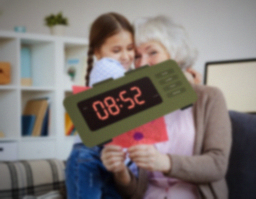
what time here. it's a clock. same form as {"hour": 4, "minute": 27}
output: {"hour": 8, "minute": 52}
